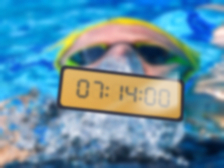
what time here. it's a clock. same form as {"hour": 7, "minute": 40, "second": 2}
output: {"hour": 7, "minute": 14, "second": 0}
